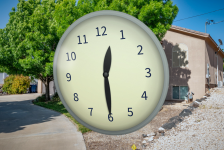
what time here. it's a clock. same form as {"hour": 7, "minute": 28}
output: {"hour": 12, "minute": 30}
